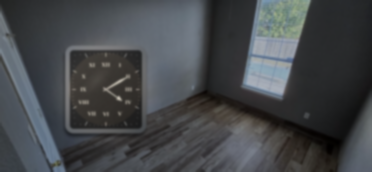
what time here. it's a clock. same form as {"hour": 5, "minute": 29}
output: {"hour": 4, "minute": 10}
